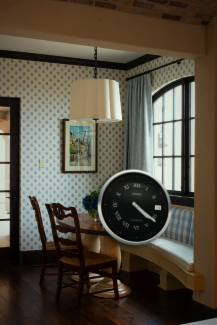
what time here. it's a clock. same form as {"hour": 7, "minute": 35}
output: {"hour": 4, "minute": 21}
